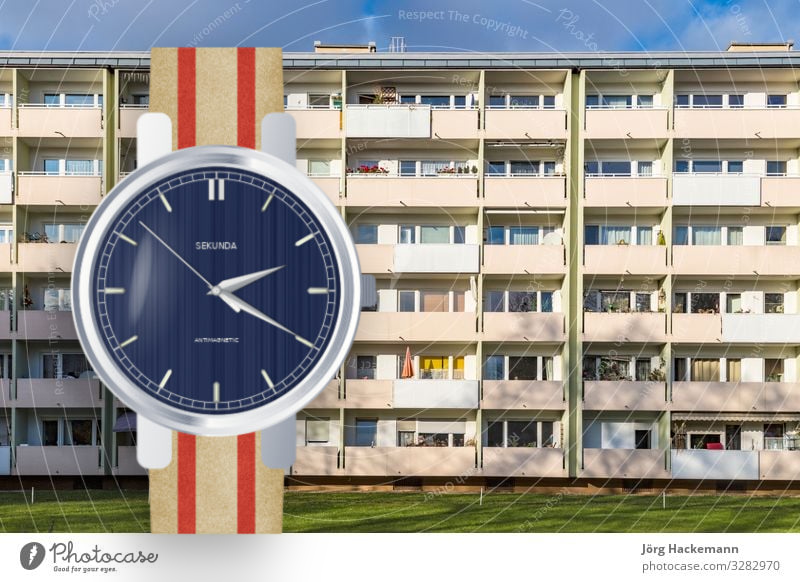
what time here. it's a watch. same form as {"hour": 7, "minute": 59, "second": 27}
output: {"hour": 2, "minute": 19, "second": 52}
